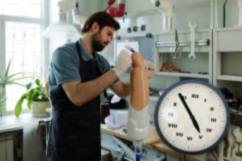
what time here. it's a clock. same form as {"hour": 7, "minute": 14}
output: {"hour": 4, "minute": 54}
